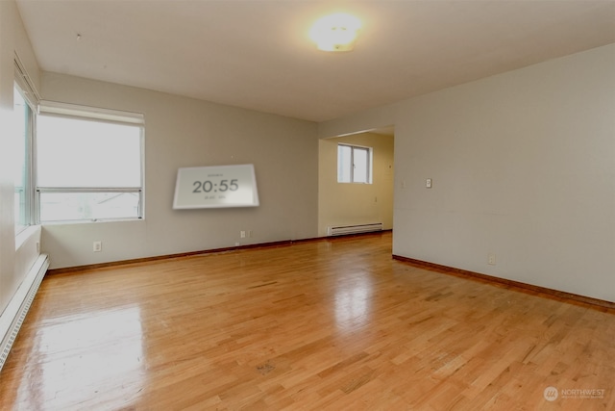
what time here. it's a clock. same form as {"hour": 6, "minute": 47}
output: {"hour": 20, "minute": 55}
